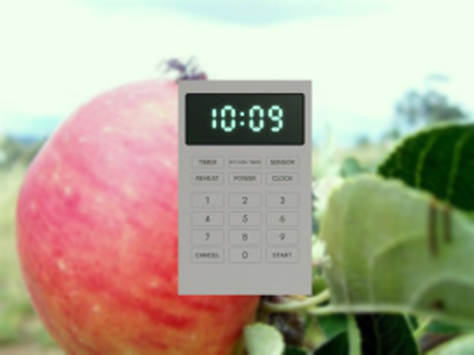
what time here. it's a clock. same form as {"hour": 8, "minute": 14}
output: {"hour": 10, "minute": 9}
